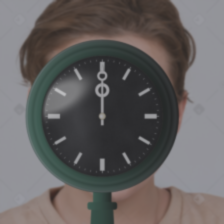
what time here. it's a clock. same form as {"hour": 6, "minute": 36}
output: {"hour": 12, "minute": 0}
